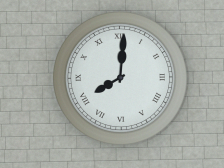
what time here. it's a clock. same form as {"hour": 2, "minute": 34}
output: {"hour": 8, "minute": 1}
